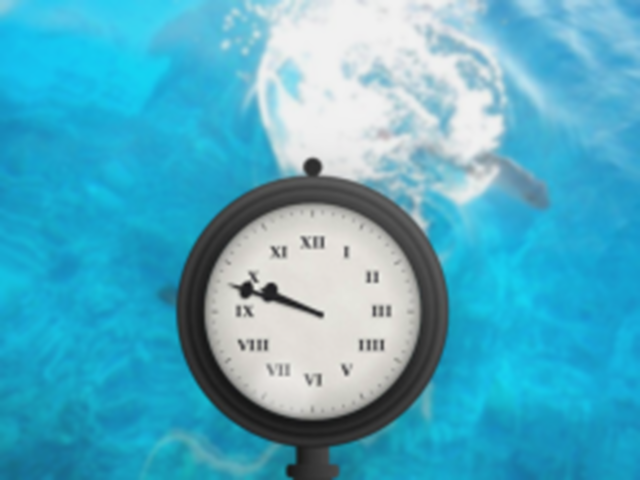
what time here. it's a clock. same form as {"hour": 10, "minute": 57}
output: {"hour": 9, "minute": 48}
